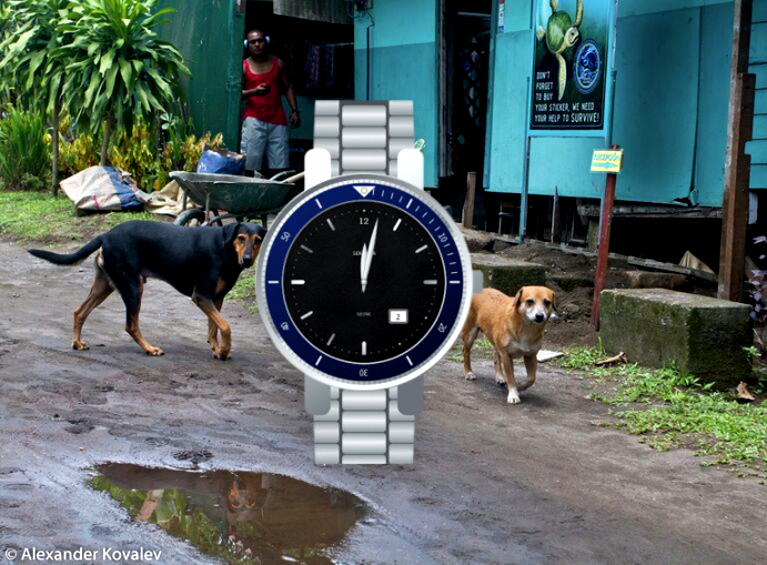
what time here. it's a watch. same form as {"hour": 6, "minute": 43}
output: {"hour": 12, "minute": 2}
